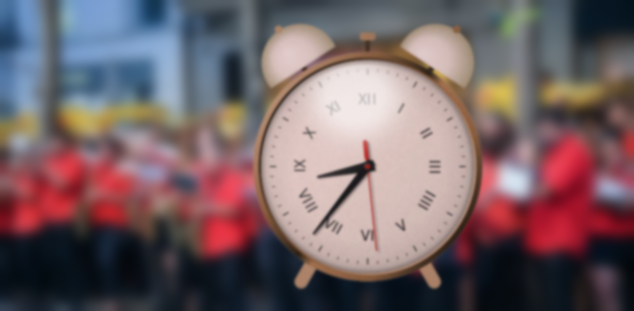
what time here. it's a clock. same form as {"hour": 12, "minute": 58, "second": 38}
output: {"hour": 8, "minute": 36, "second": 29}
